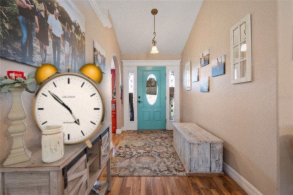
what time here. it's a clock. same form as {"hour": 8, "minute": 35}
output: {"hour": 4, "minute": 52}
